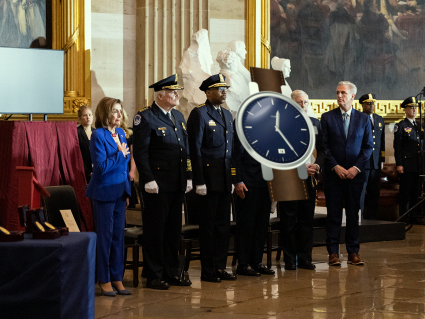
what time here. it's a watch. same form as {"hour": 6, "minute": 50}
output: {"hour": 12, "minute": 25}
